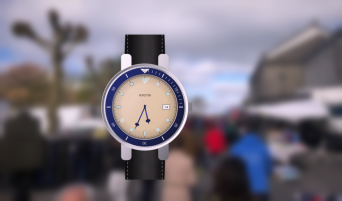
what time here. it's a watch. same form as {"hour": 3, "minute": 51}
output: {"hour": 5, "minute": 34}
